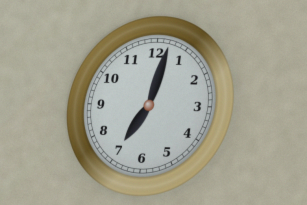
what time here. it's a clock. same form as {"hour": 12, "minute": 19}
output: {"hour": 7, "minute": 2}
